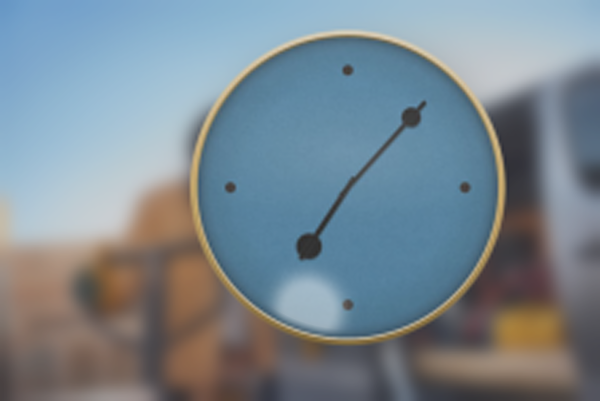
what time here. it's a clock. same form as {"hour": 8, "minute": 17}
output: {"hour": 7, "minute": 7}
